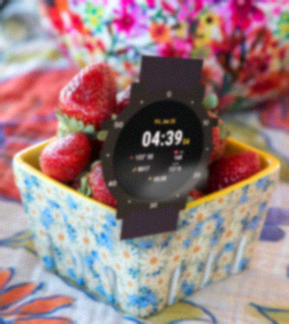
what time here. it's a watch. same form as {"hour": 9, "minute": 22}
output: {"hour": 4, "minute": 39}
